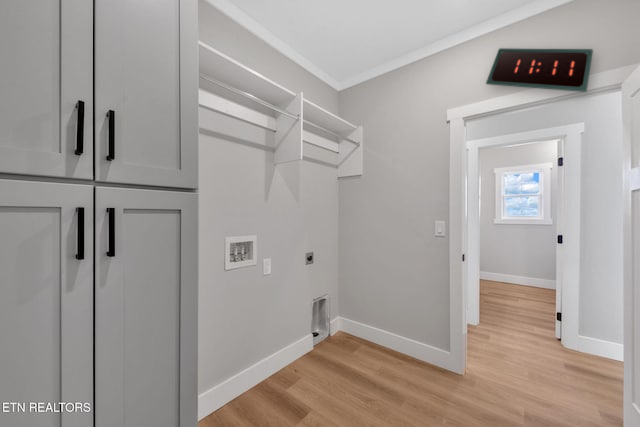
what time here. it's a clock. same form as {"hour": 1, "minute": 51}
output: {"hour": 11, "minute": 11}
